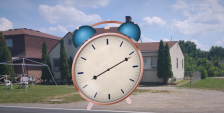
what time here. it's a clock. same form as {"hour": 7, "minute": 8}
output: {"hour": 8, "minute": 11}
